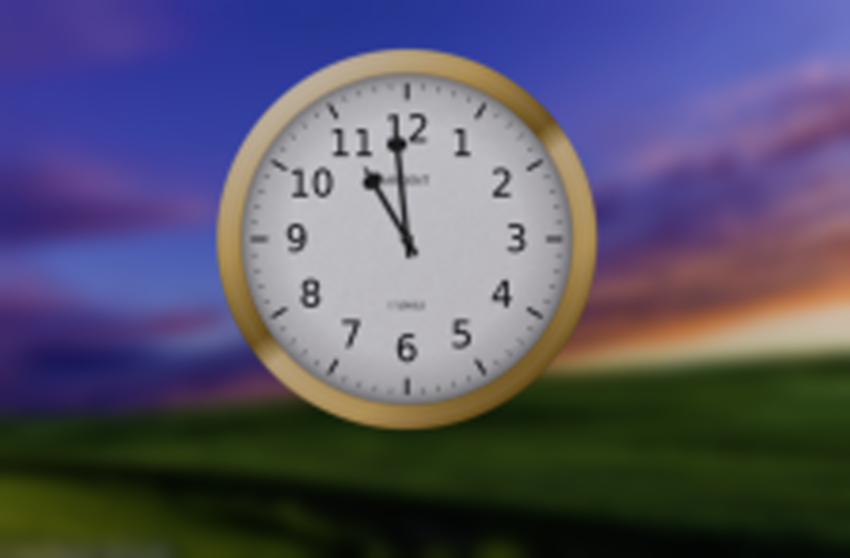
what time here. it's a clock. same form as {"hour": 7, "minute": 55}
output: {"hour": 10, "minute": 59}
